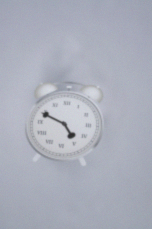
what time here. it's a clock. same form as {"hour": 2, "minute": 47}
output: {"hour": 4, "minute": 49}
